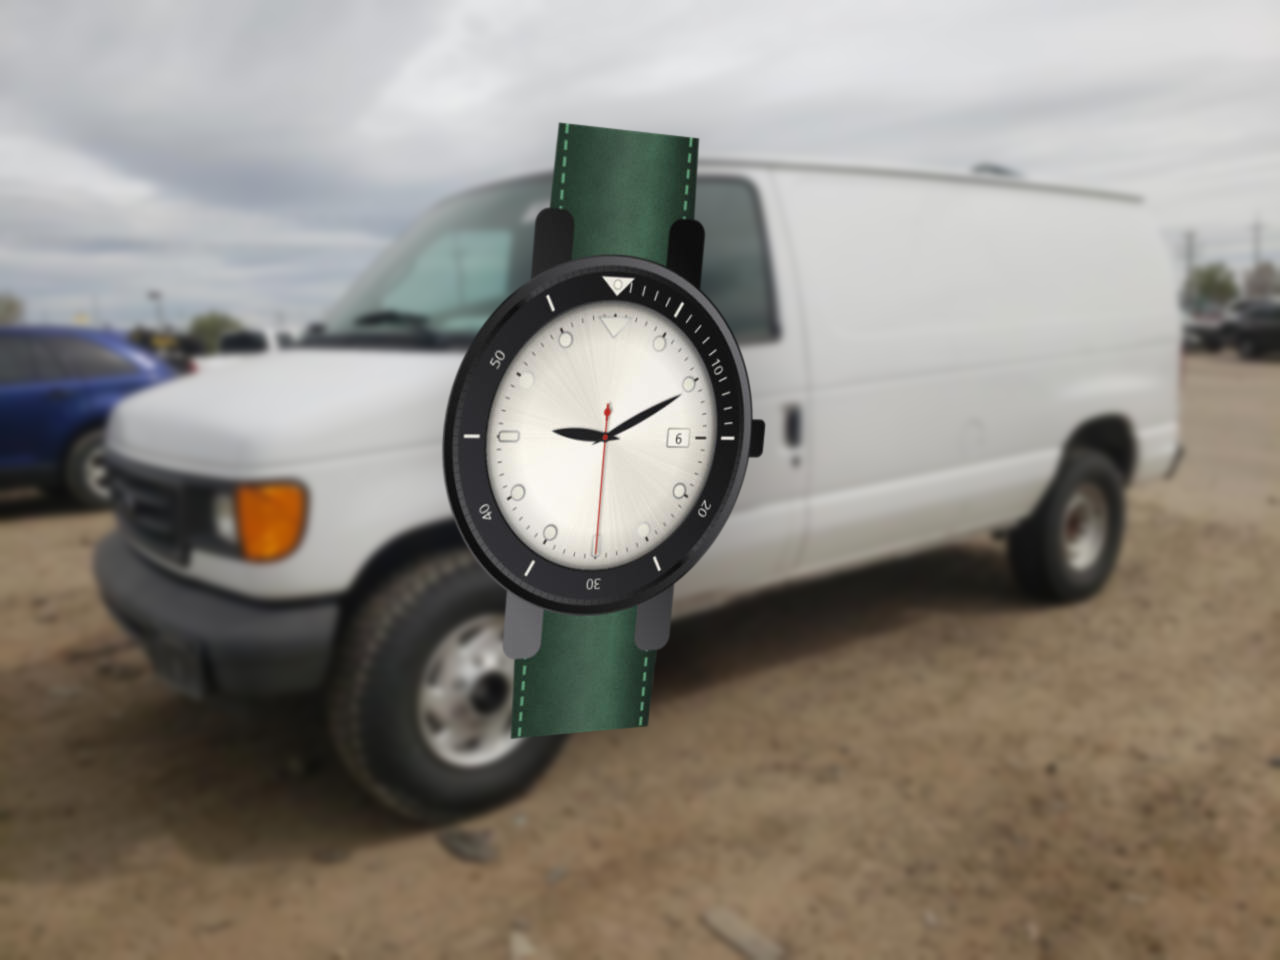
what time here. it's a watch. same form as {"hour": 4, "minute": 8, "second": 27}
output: {"hour": 9, "minute": 10, "second": 30}
